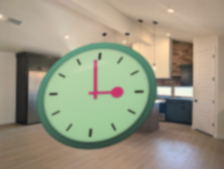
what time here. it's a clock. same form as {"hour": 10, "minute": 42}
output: {"hour": 2, "minute": 59}
